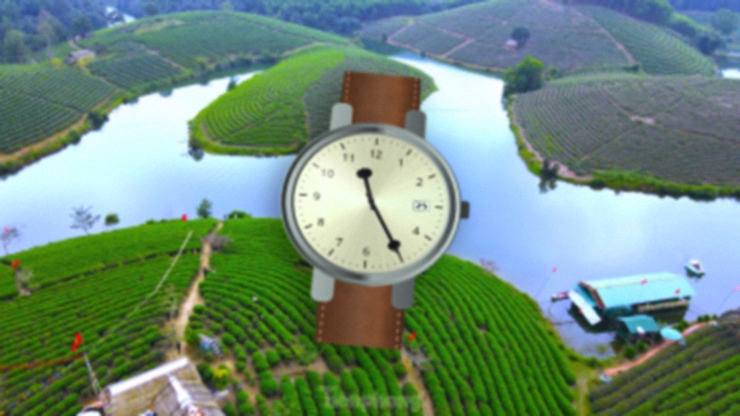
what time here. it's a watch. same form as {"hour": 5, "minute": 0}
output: {"hour": 11, "minute": 25}
